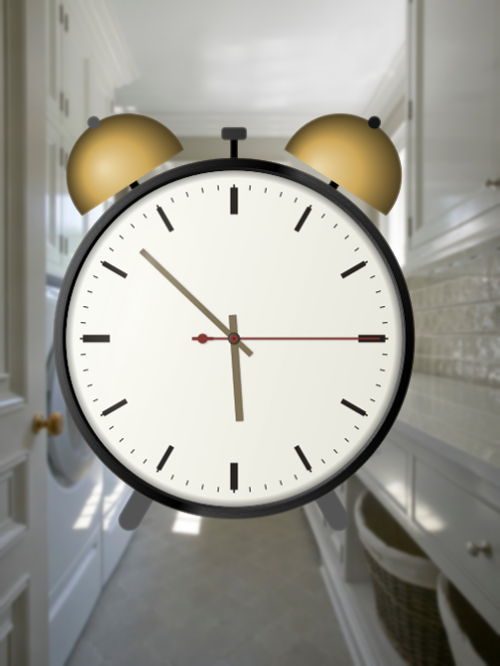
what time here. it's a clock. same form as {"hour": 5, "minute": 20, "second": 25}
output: {"hour": 5, "minute": 52, "second": 15}
